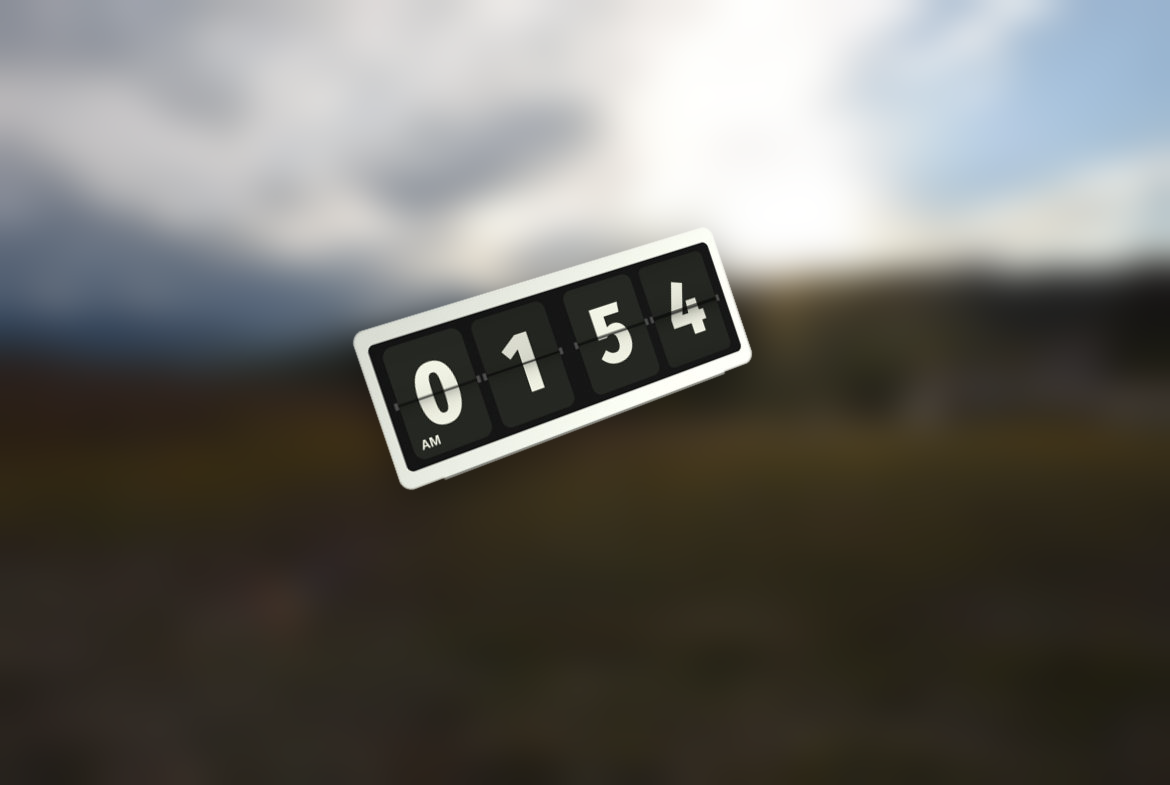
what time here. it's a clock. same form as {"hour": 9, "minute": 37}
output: {"hour": 1, "minute": 54}
